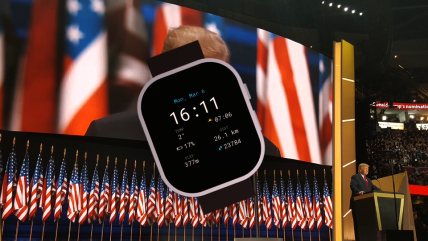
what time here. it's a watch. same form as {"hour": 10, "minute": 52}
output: {"hour": 16, "minute": 11}
